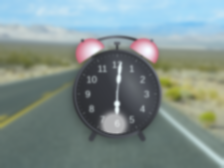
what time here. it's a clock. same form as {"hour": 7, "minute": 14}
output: {"hour": 6, "minute": 1}
